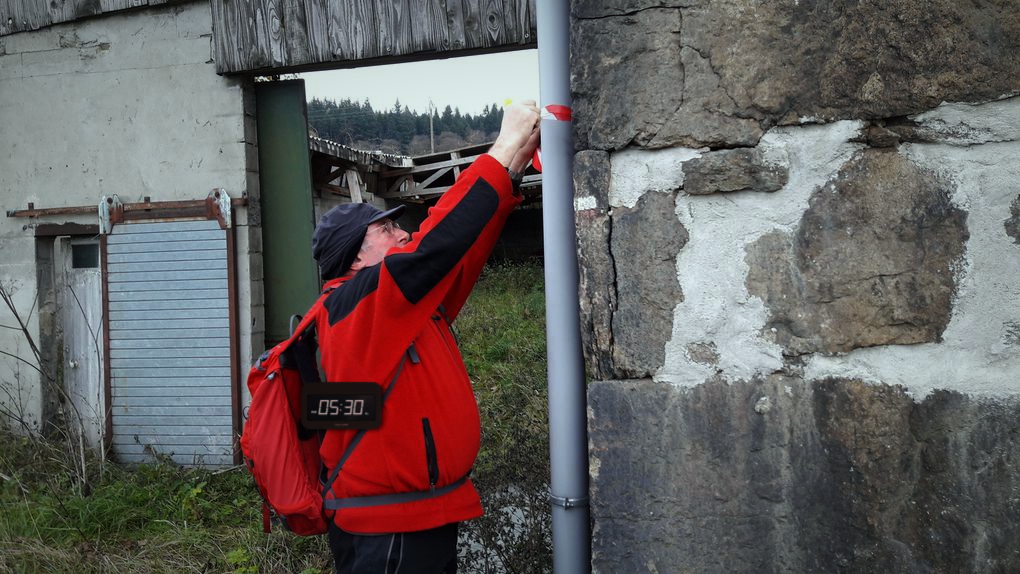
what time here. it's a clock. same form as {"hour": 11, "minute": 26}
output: {"hour": 5, "minute": 30}
